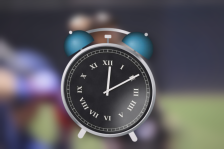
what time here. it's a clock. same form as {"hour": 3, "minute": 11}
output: {"hour": 12, "minute": 10}
